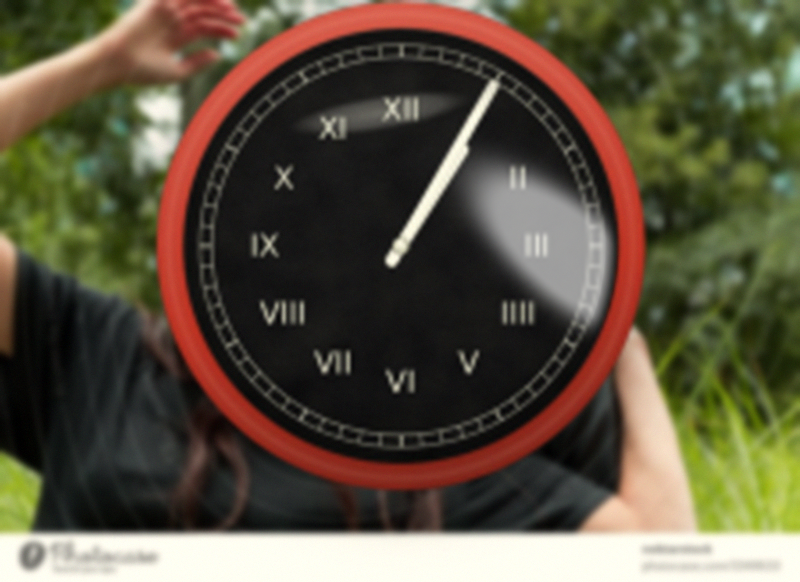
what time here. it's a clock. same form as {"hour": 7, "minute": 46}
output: {"hour": 1, "minute": 5}
